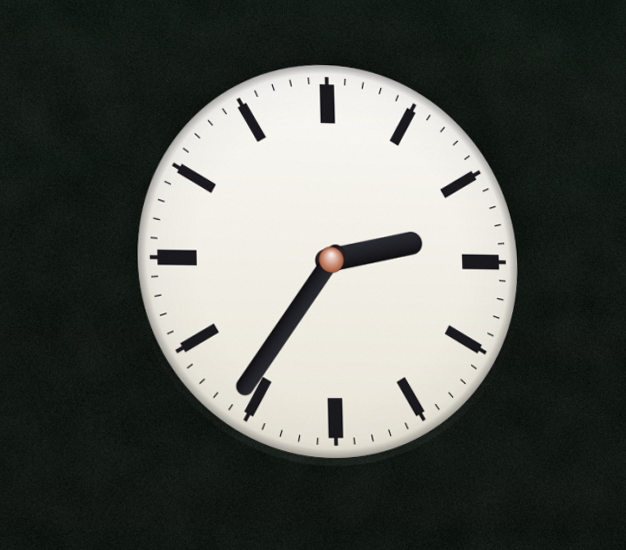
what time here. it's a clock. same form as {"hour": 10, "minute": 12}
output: {"hour": 2, "minute": 36}
